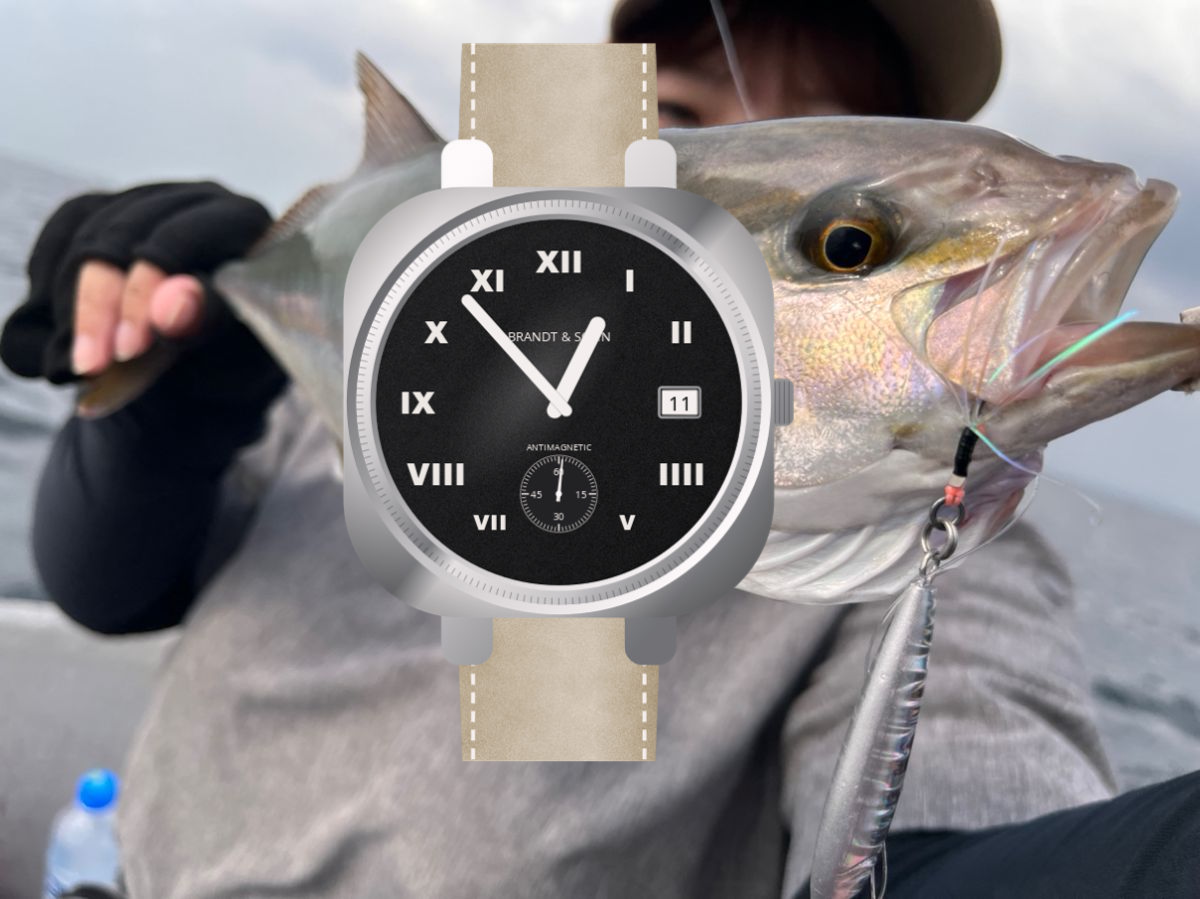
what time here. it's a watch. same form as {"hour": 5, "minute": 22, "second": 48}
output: {"hour": 12, "minute": 53, "second": 1}
